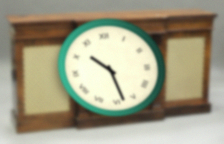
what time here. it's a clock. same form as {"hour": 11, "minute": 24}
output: {"hour": 10, "minute": 28}
